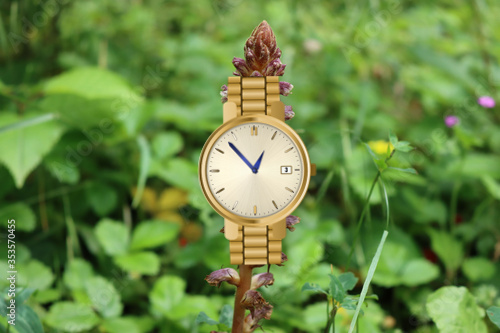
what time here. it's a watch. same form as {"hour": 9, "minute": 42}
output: {"hour": 12, "minute": 53}
